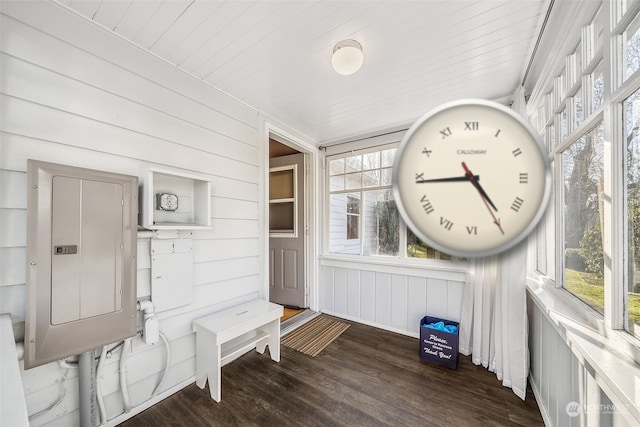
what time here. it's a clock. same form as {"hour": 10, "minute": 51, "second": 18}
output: {"hour": 4, "minute": 44, "second": 25}
